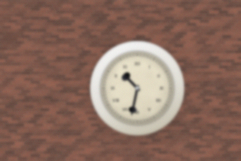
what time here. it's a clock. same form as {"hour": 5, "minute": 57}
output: {"hour": 10, "minute": 32}
